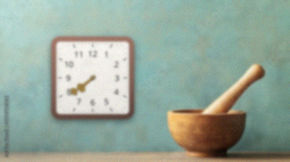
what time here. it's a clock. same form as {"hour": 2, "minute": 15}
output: {"hour": 7, "minute": 39}
